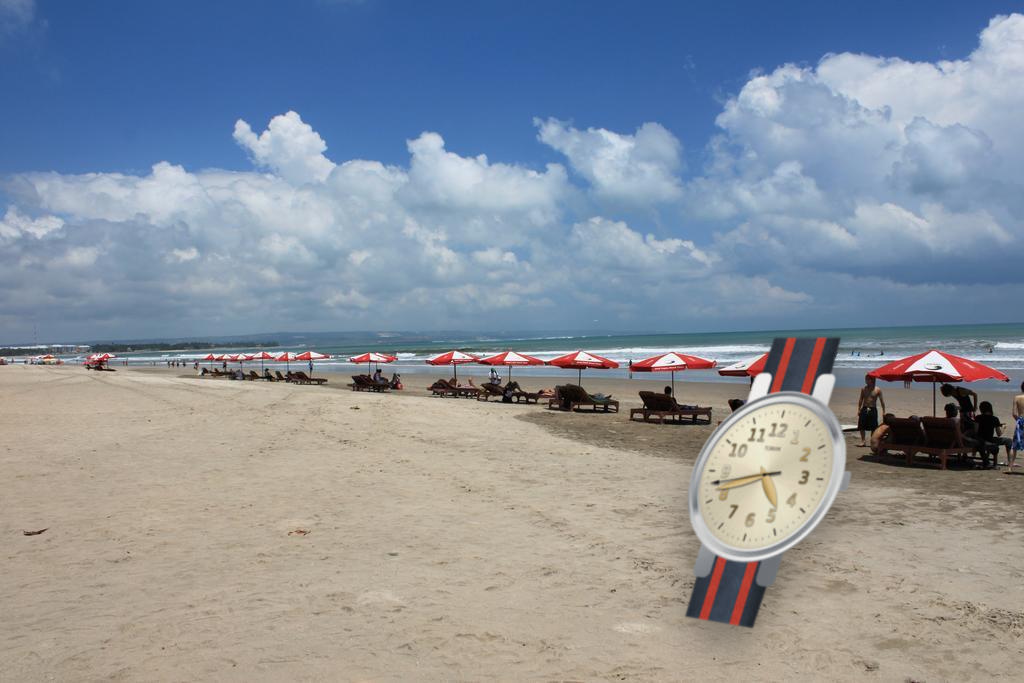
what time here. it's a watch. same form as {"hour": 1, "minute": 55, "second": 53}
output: {"hour": 4, "minute": 41, "second": 43}
